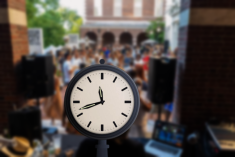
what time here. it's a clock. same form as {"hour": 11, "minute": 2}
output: {"hour": 11, "minute": 42}
